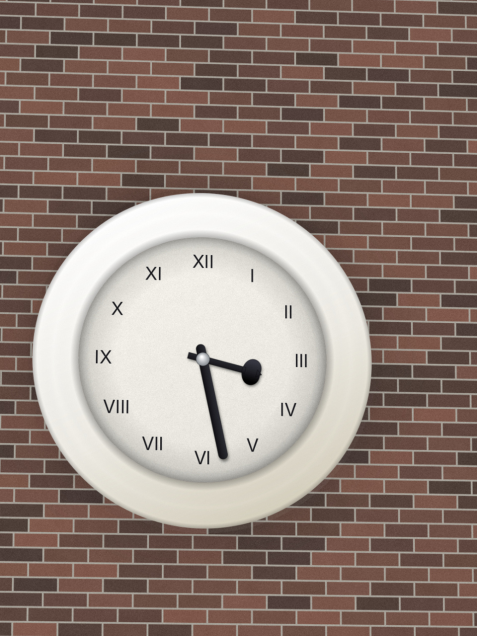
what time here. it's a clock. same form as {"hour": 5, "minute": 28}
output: {"hour": 3, "minute": 28}
